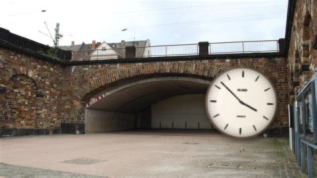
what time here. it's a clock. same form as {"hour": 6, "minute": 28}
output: {"hour": 3, "minute": 52}
